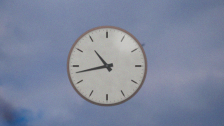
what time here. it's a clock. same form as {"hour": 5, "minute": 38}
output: {"hour": 10, "minute": 43}
